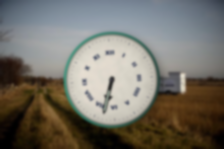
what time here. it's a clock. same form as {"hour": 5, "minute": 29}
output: {"hour": 6, "minute": 33}
